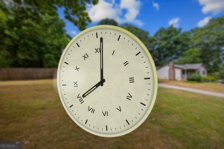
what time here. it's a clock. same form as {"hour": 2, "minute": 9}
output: {"hour": 8, "minute": 1}
